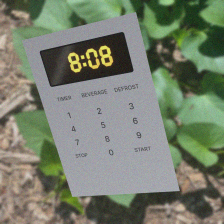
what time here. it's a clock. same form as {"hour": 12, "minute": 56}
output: {"hour": 8, "minute": 8}
